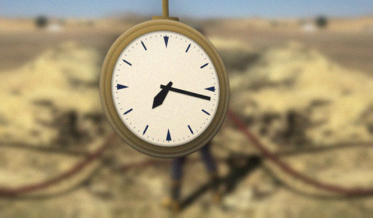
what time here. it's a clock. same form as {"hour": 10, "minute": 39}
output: {"hour": 7, "minute": 17}
